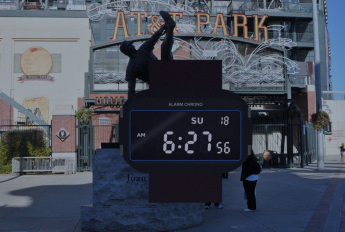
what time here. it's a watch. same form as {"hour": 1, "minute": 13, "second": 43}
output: {"hour": 6, "minute": 27, "second": 56}
